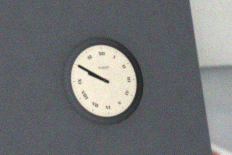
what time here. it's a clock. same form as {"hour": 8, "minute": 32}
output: {"hour": 9, "minute": 50}
